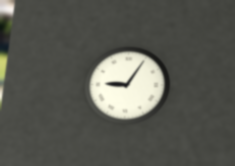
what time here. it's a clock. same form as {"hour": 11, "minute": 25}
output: {"hour": 9, "minute": 5}
